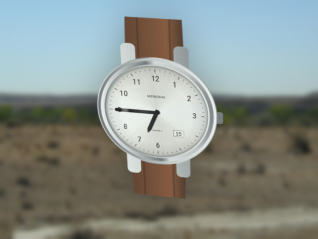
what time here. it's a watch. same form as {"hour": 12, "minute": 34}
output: {"hour": 6, "minute": 45}
